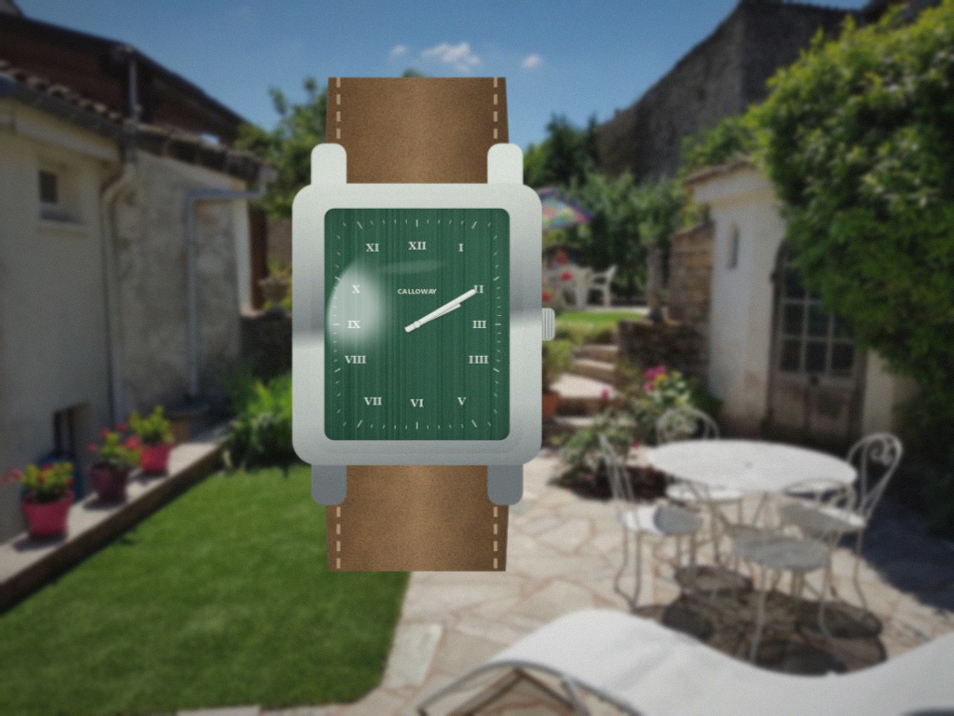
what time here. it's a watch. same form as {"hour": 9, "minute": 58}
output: {"hour": 2, "minute": 10}
